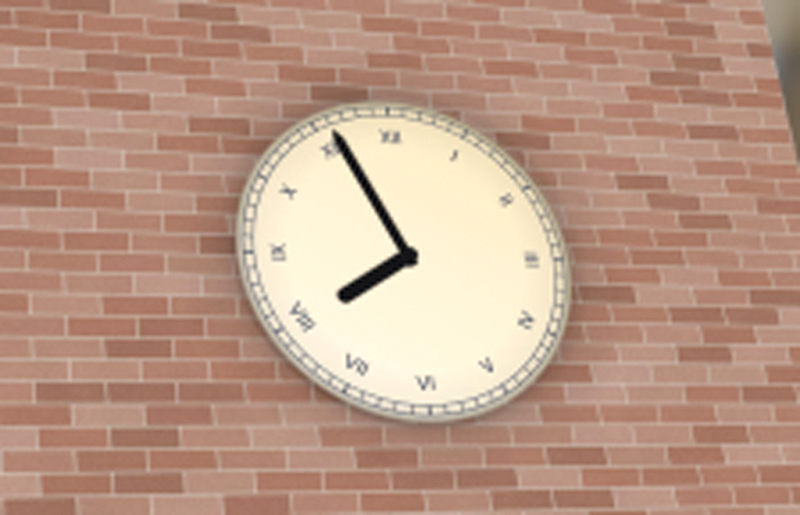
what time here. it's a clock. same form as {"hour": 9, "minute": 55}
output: {"hour": 7, "minute": 56}
